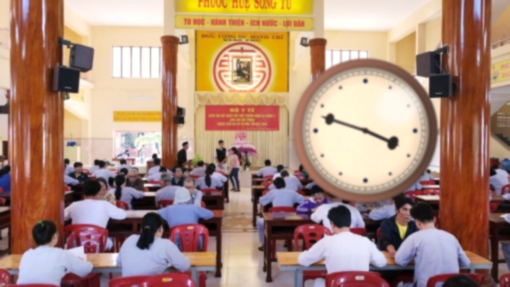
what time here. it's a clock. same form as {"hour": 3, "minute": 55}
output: {"hour": 3, "minute": 48}
